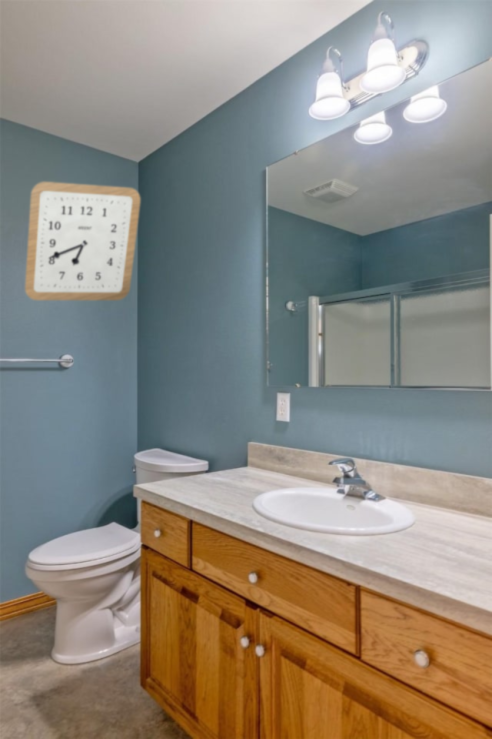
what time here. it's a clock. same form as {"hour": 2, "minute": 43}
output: {"hour": 6, "minute": 41}
